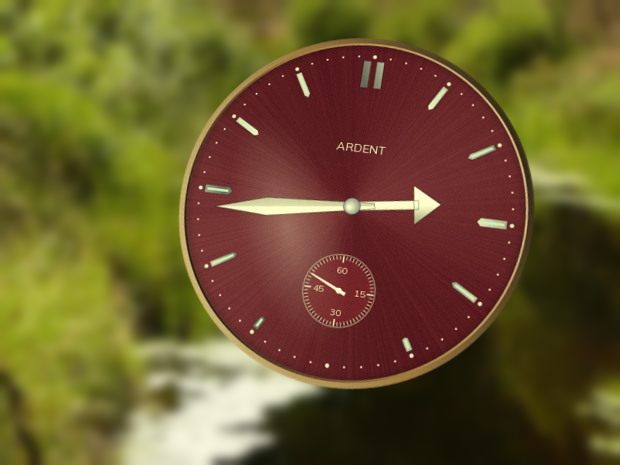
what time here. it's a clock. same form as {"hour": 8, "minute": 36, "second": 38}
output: {"hour": 2, "minute": 43, "second": 49}
